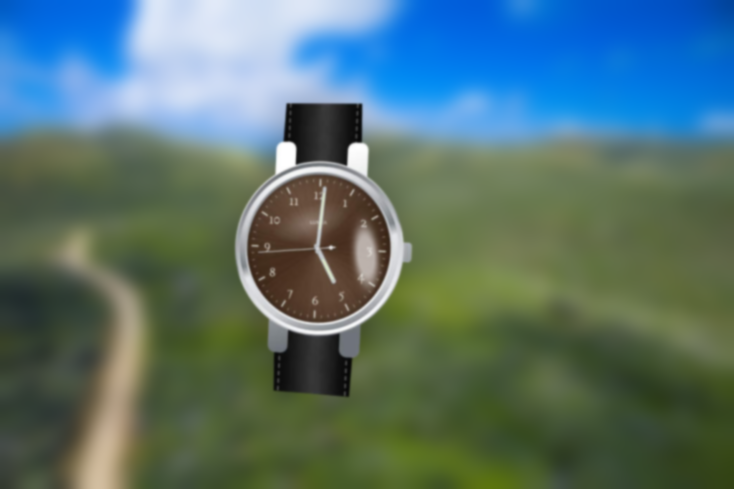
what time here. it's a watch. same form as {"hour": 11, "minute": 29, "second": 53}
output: {"hour": 5, "minute": 0, "second": 44}
